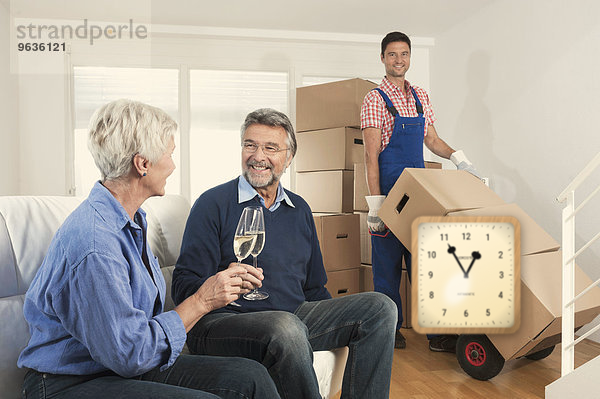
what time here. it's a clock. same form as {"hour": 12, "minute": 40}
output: {"hour": 12, "minute": 55}
